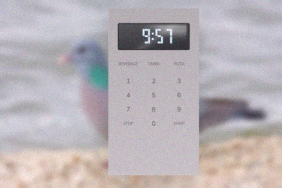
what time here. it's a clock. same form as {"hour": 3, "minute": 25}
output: {"hour": 9, "minute": 57}
